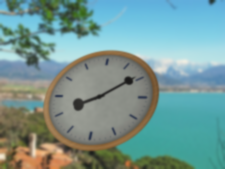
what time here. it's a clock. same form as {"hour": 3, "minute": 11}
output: {"hour": 8, "minute": 9}
